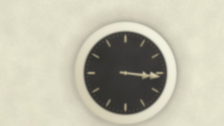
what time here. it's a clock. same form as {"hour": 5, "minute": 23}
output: {"hour": 3, "minute": 16}
